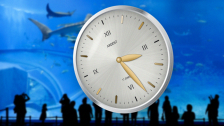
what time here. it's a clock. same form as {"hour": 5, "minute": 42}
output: {"hour": 3, "minute": 27}
